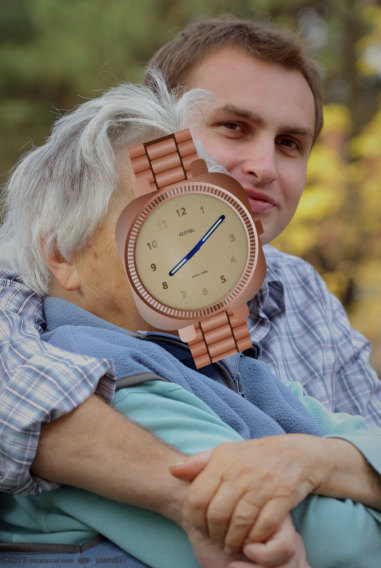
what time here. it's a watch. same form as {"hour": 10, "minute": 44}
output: {"hour": 8, "minute": 10}
